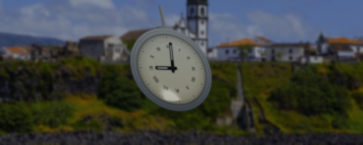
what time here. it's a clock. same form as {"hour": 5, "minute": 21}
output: {"hour": 9, "minute": 1}
